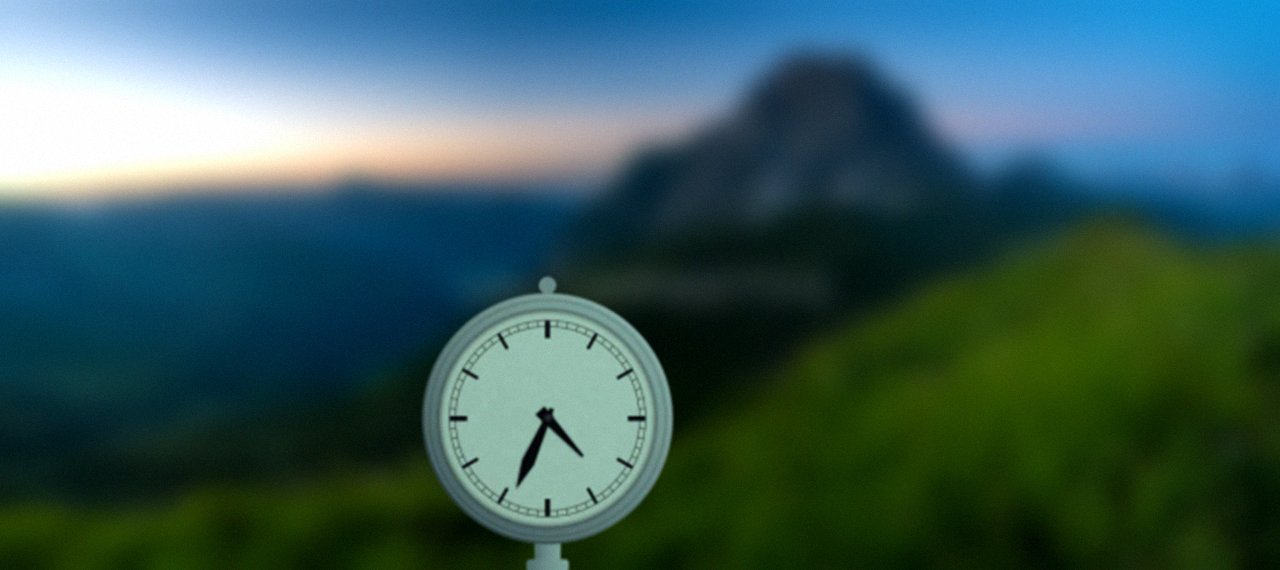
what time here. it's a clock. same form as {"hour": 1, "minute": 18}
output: {"hour": 4, "minute": 34}
